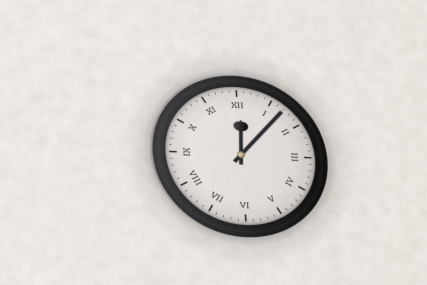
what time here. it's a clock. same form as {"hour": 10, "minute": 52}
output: {"hour": 12, "minute": 7}
